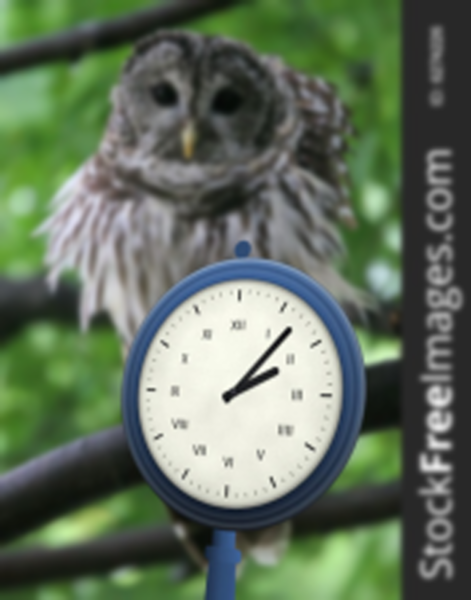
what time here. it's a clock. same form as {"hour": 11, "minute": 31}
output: {"hour": 2, "minute": 7}
